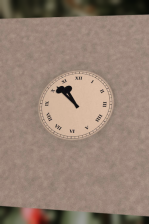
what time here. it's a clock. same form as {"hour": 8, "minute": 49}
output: {"hour": 10, "minute": 52}
